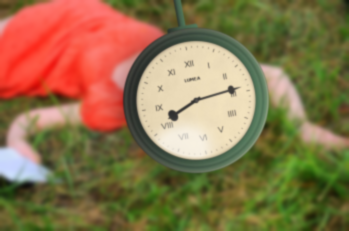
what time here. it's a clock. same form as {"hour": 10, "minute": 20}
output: {"hour": 8, "minute": 14}
